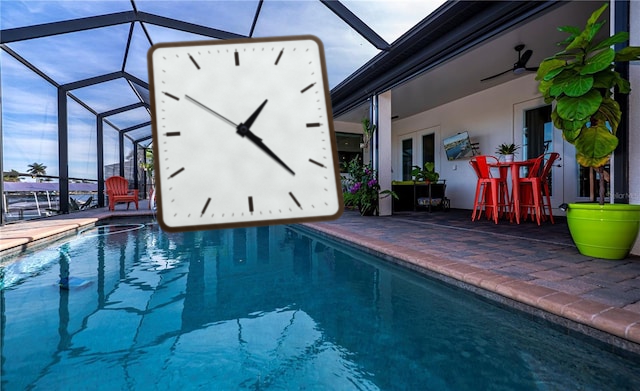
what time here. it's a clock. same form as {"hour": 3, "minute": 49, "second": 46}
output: {"hour": 1, "minute": 22, "second": 51}
